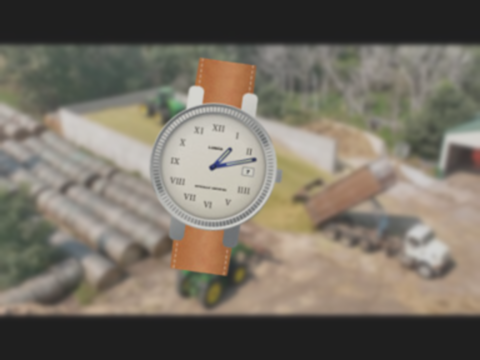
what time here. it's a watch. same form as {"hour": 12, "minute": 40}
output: {"hour": 1, "minute": 12}
